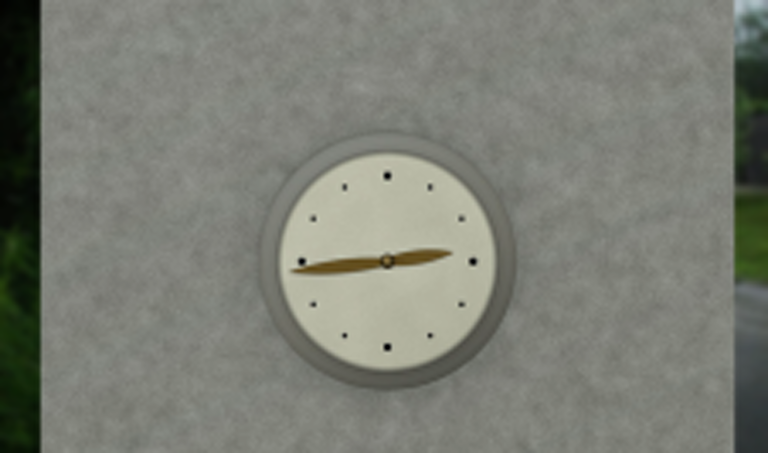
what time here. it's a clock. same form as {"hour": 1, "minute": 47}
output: {"hour": 2, "minute": 44}
